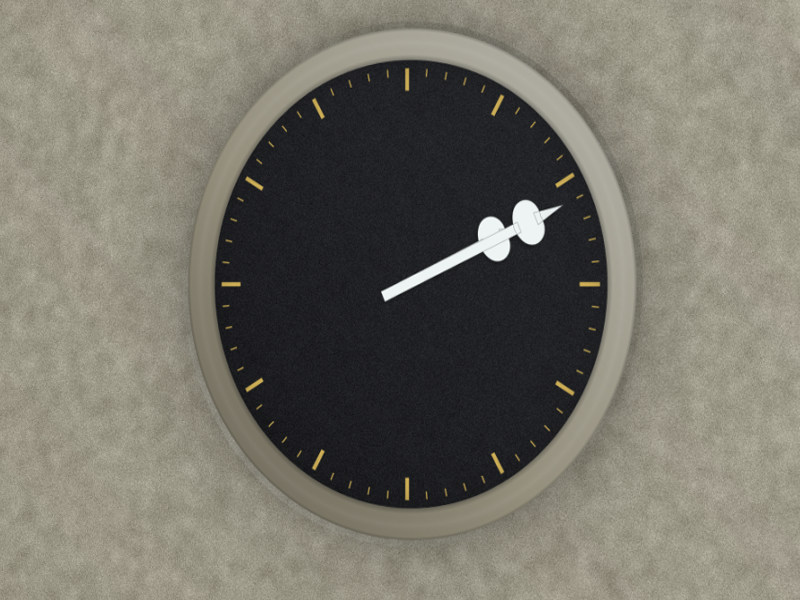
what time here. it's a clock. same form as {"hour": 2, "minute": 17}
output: {"hour": 2, "minute": 11}
